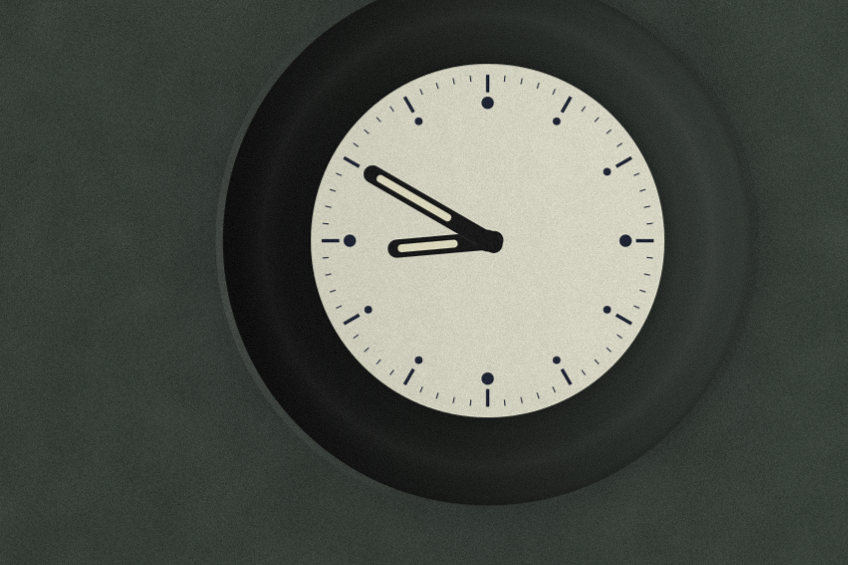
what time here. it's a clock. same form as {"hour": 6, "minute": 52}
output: {"hour": 8, "minute": 50}
